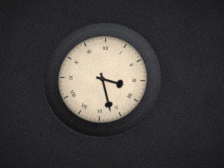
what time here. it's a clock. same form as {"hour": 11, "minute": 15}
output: {"hour": 3, "minute": 27}
